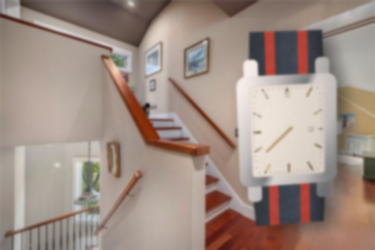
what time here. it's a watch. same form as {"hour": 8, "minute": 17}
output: {"hour": 7, "minute": 38}
